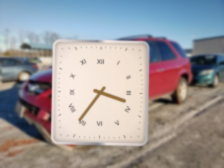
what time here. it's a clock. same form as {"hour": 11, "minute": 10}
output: {"hour": 3, "minute": 36}
